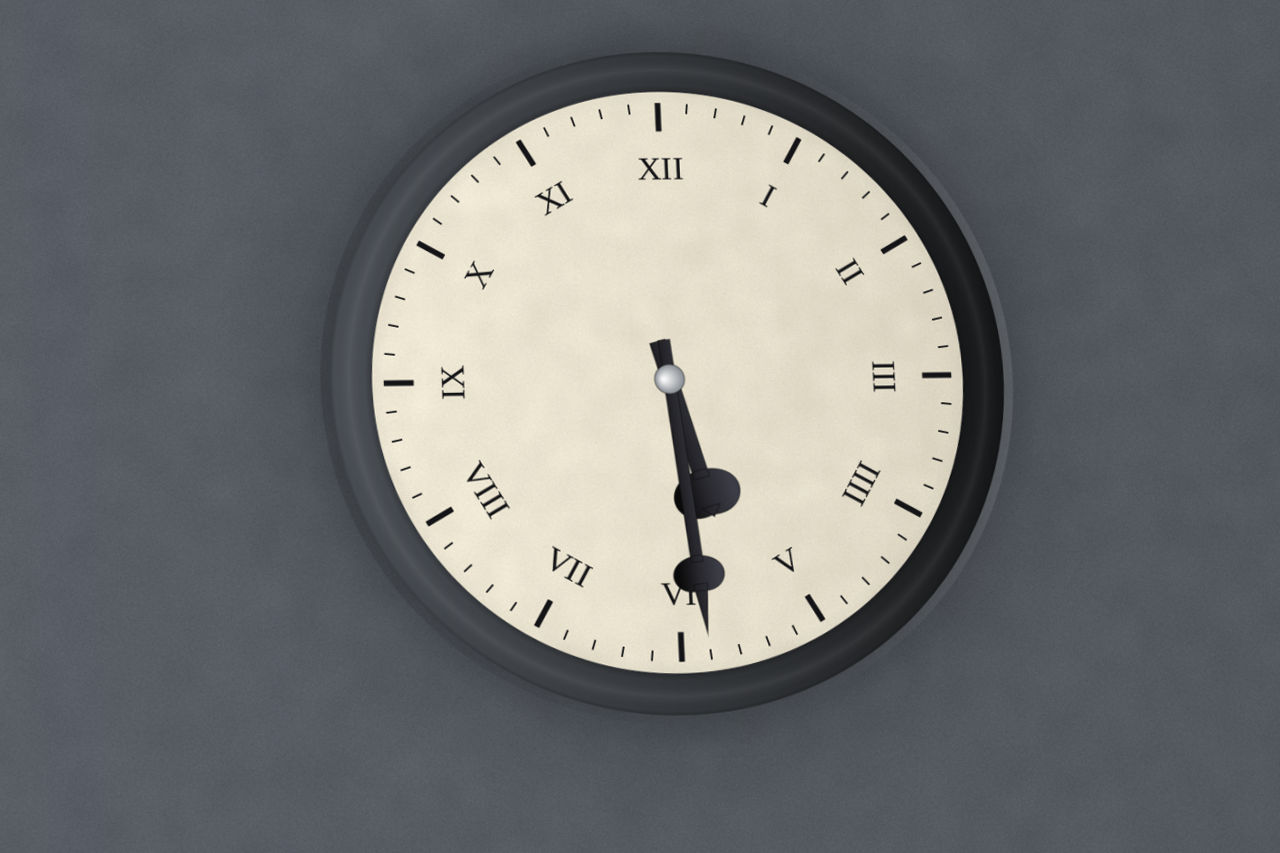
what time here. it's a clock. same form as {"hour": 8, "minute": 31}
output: {"hour": 5, "minute": 29}
